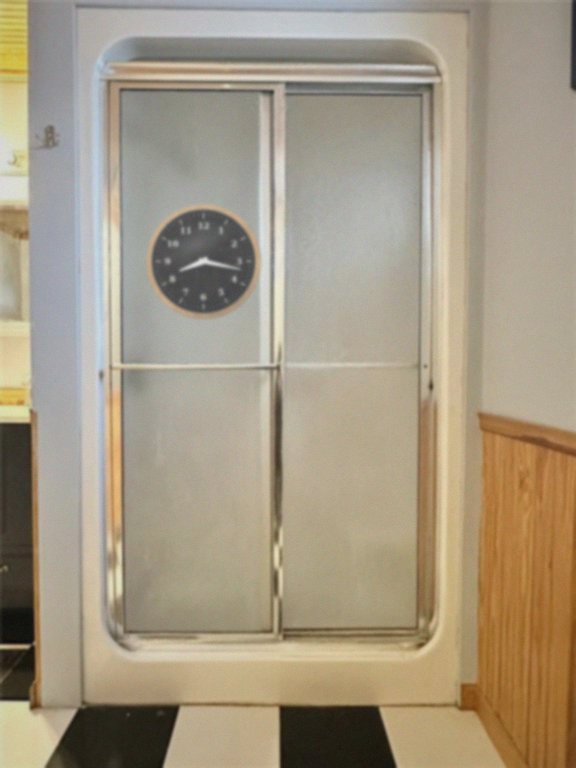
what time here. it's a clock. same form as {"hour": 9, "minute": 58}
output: {"hour": 8, "minute": 17}
